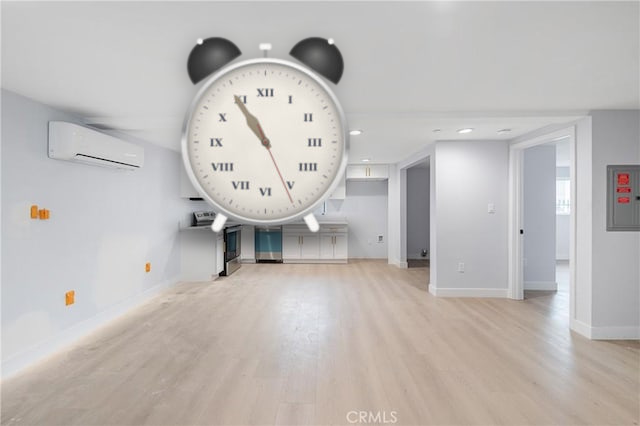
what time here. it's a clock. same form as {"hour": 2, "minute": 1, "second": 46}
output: {"hour": 10, "minute": 54, "second": 26}
